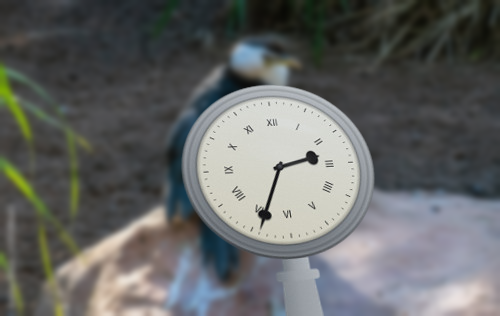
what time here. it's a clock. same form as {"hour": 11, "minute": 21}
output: {"hour": 2, "minute": 34}
